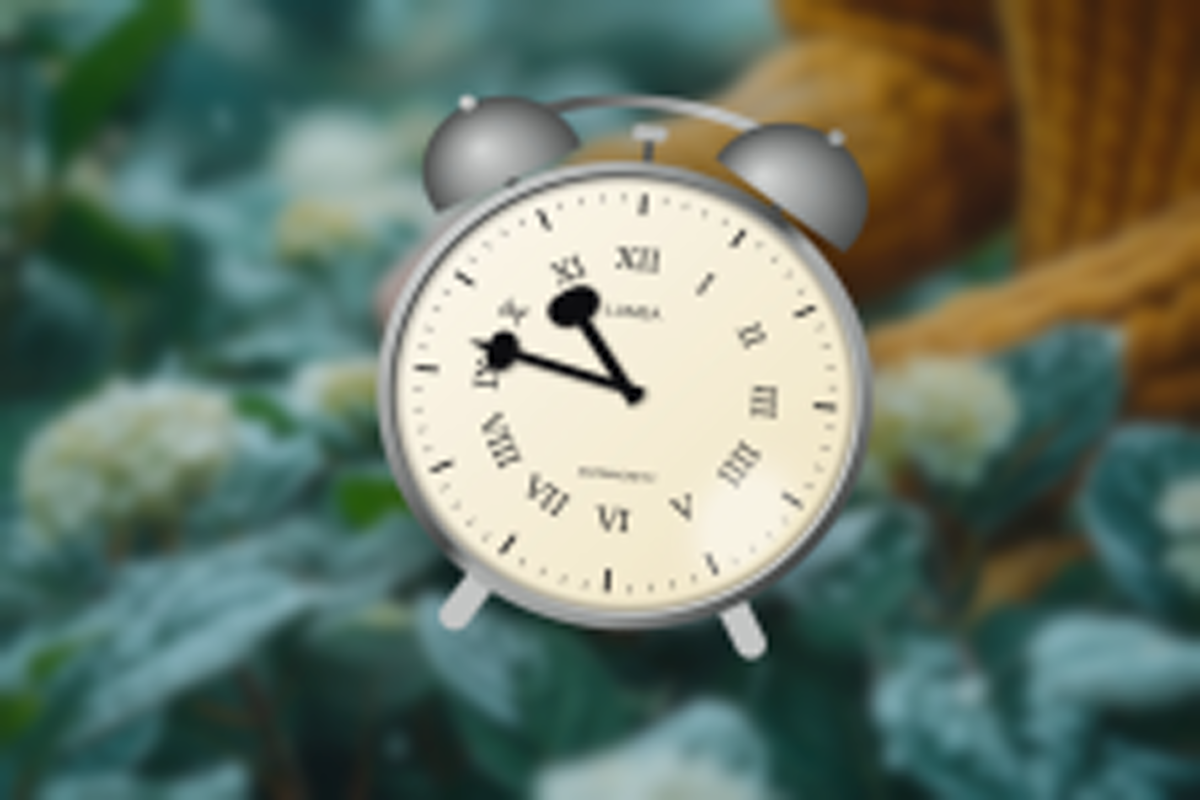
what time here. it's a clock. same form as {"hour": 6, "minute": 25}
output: {"hour": 10, "minute": 47}
